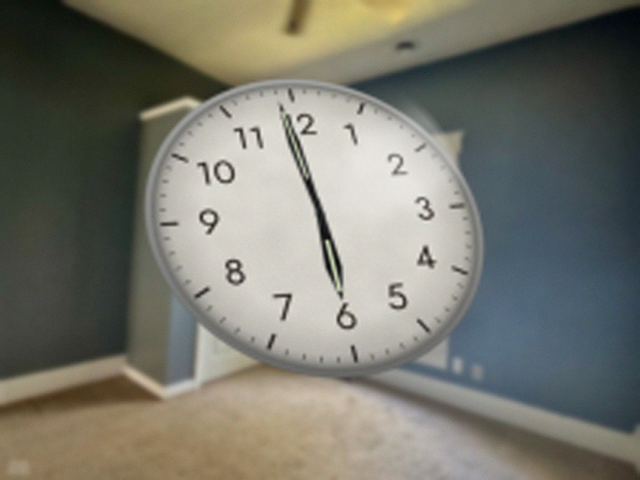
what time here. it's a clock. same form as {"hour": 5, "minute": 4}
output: {"hour": 5, "minute": 59}
